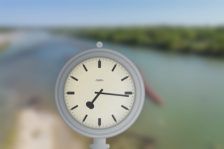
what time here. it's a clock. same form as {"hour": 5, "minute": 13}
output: {"hour": 7, "minute": 16}
